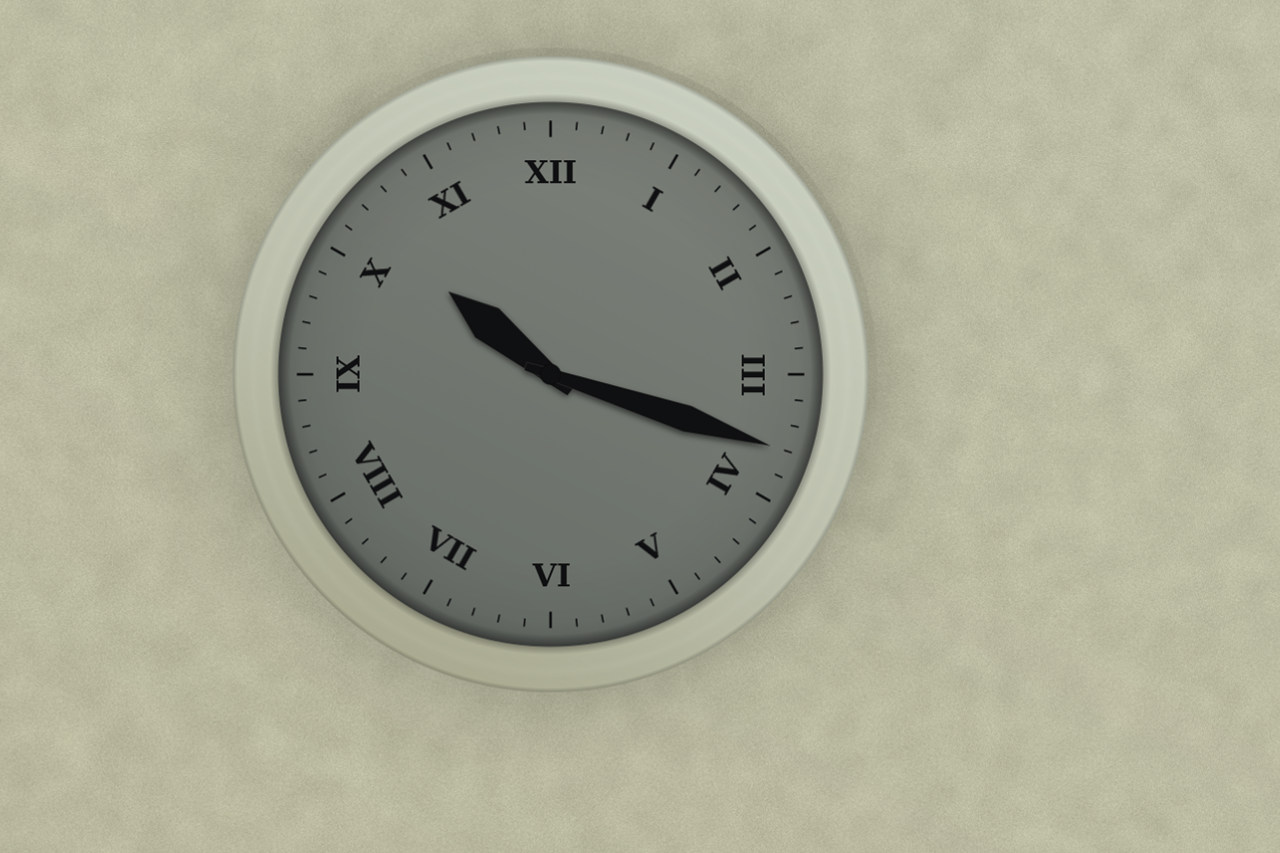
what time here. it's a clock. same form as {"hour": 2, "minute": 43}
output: {"hour": 10, "minute": 18}
